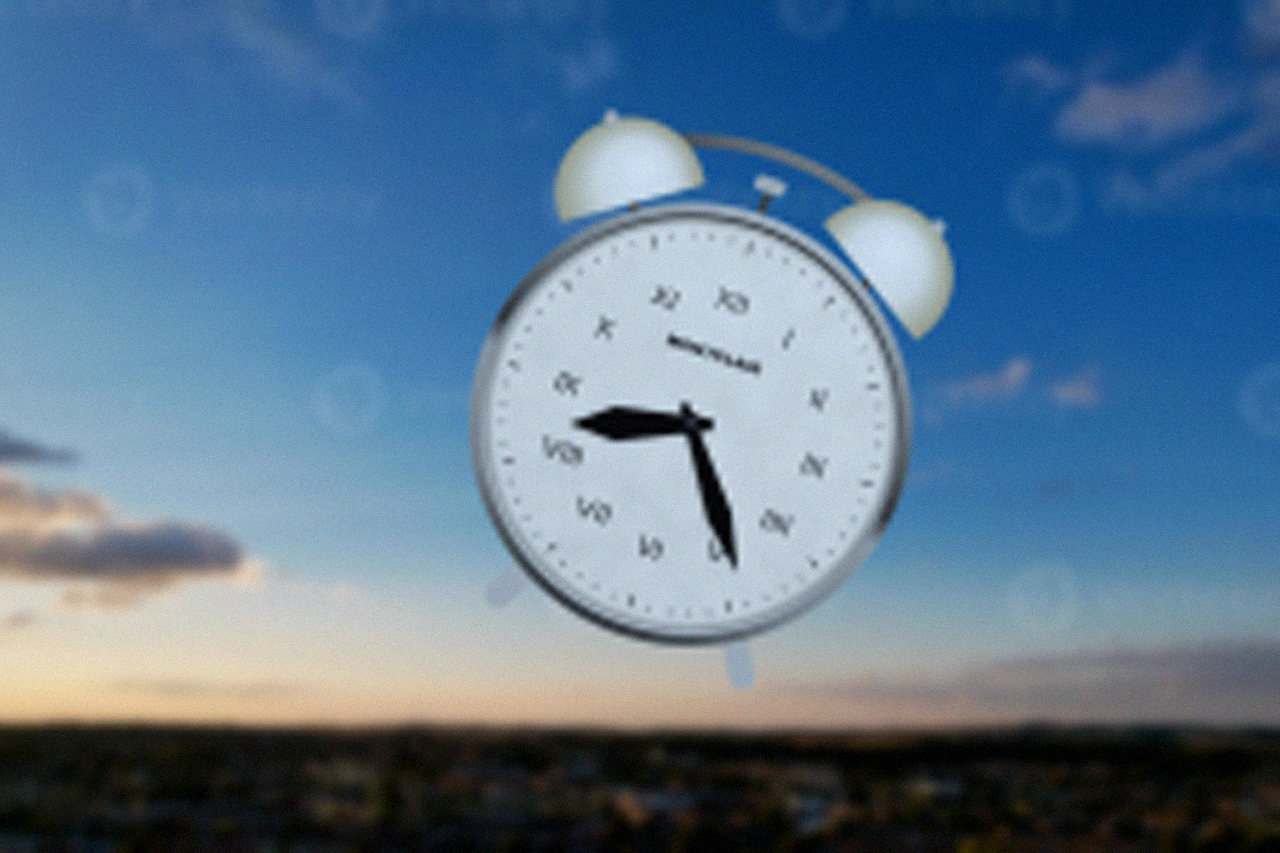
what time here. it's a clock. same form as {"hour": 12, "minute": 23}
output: {"hour": 8, "minute": 24}
